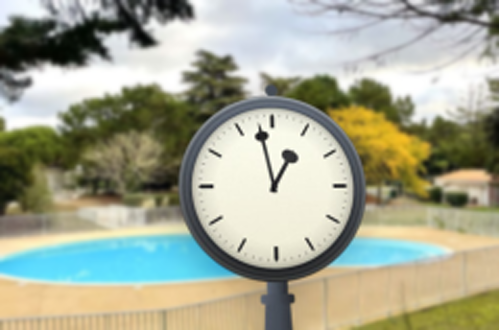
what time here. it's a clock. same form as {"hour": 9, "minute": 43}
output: {"hour": 12, "minute": 58}
